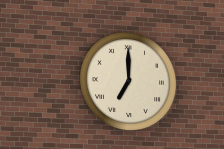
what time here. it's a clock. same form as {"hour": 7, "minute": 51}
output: {"hour": 7, "minute": 0}
